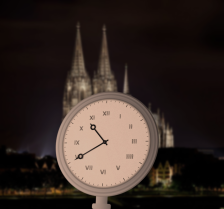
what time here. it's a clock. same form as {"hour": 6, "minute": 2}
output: {"hour": 10, "minute": 40}
